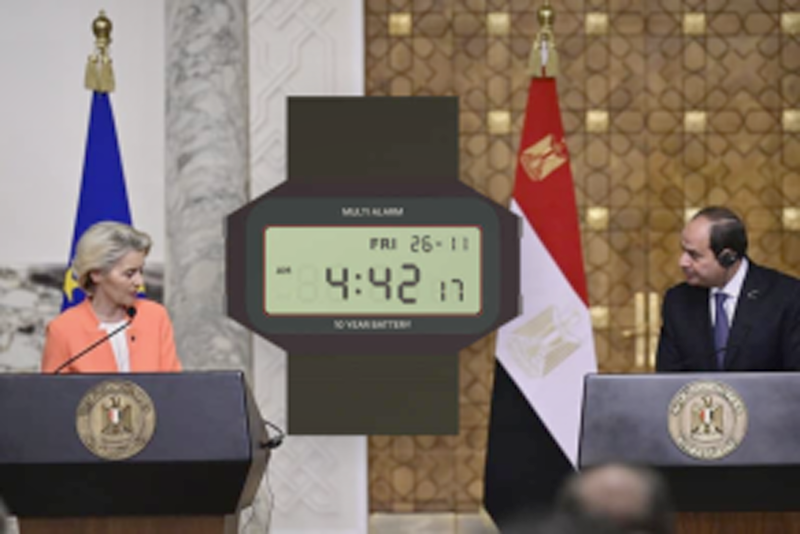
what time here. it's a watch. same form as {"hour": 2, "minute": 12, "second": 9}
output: {"hour": 4, "minute": 42, "second": 17}
